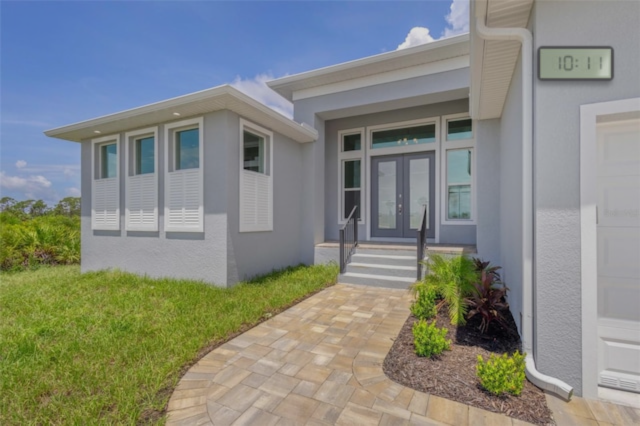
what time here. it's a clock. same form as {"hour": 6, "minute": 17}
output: {"hour": 10, "minute": 11}
